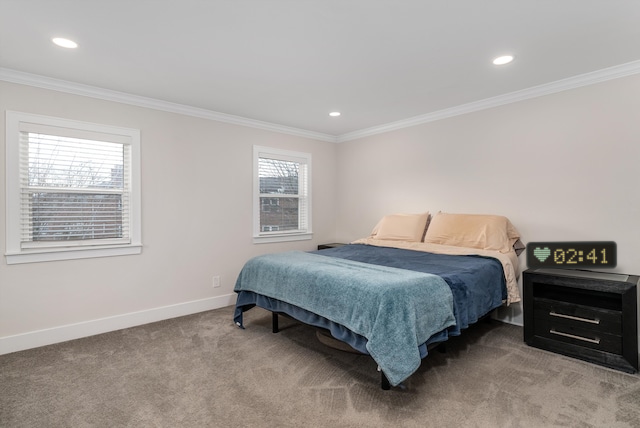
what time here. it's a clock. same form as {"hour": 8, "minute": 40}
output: {"hour": 2, "minute": 41}
